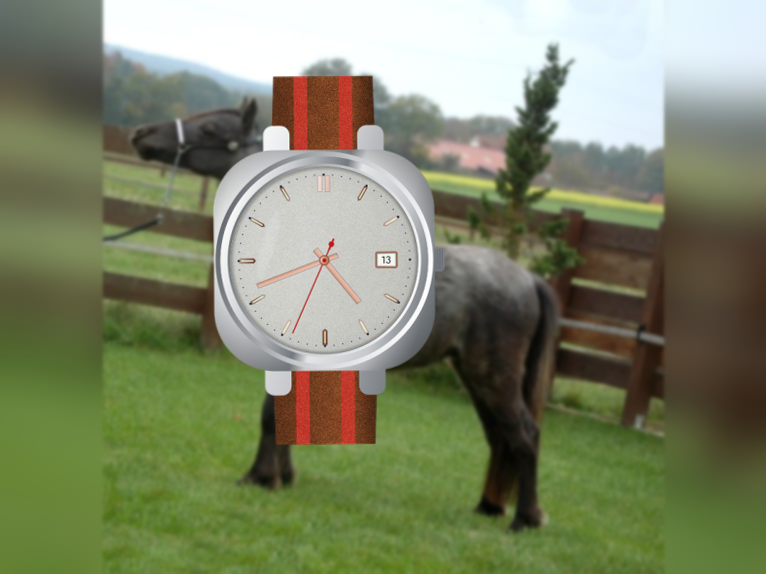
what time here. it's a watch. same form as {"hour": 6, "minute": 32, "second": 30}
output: {"hour": 4, "minute": 41, "second": 34}
